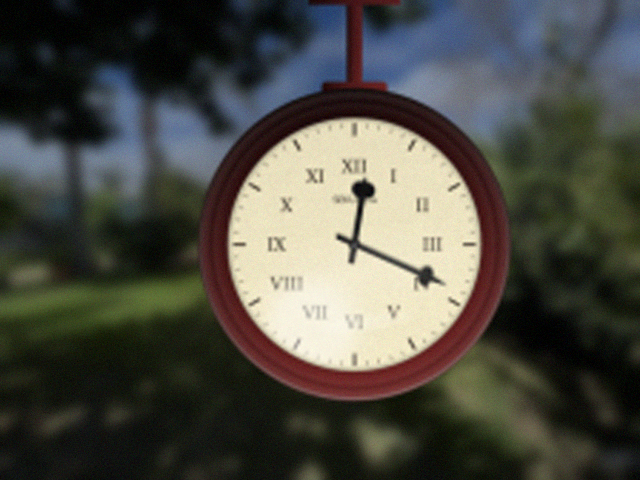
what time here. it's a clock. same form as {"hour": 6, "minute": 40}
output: {"hour": 12, "minute": 19}
